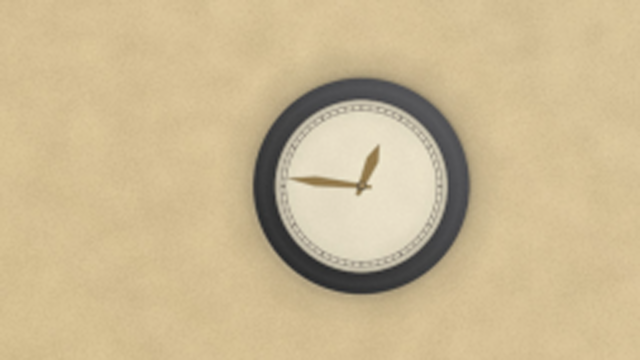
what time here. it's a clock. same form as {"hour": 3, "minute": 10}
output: {"hour": 12, "minute": 46}
